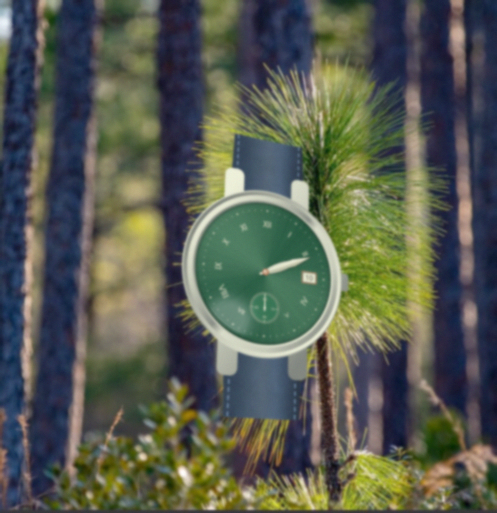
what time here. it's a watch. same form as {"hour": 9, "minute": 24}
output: {"hour": 2, "minute": 11}
